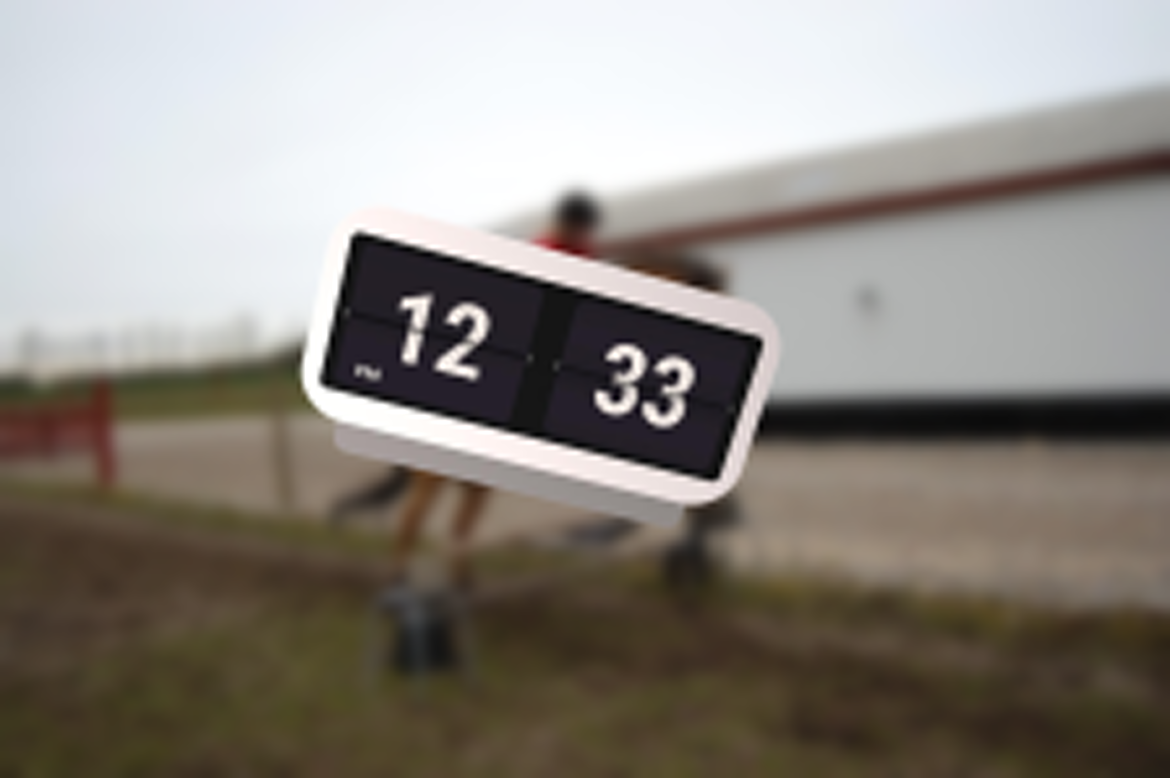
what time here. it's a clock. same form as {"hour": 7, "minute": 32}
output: {"hour": 12, "minute": 33}
